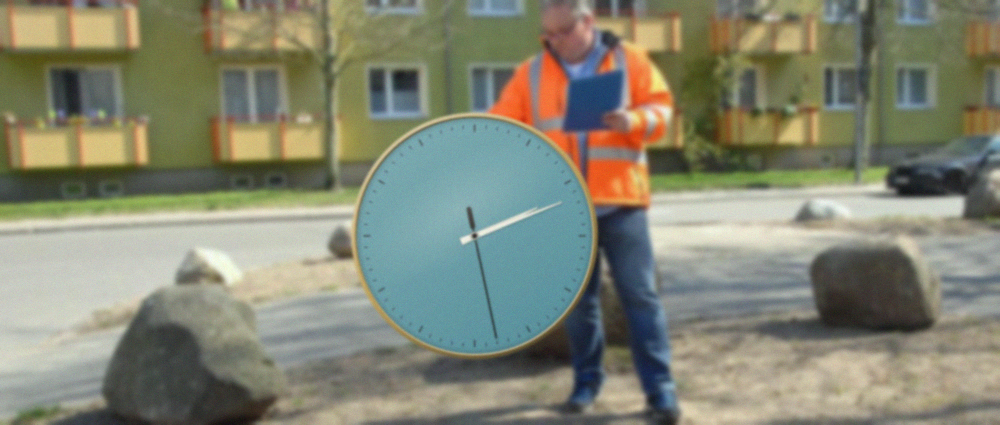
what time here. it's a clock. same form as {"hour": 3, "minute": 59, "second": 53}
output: {"hour": 2, "minute": 11, "second": 28}
